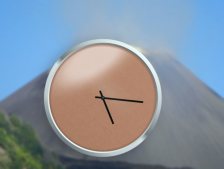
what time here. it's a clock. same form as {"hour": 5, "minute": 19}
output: {"hour": 5, "minute": 16}
